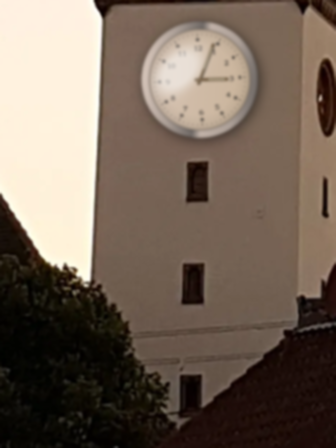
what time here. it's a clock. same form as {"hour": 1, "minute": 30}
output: {"hour": 3, "minute": 4}
